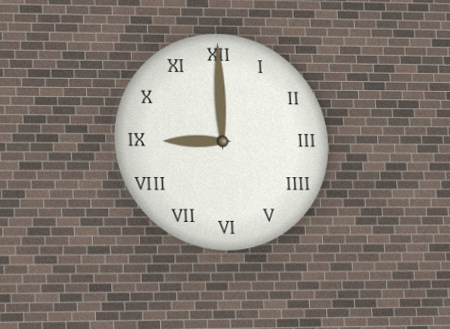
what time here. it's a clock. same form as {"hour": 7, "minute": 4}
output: {"hour": 9, "minute": 0}
